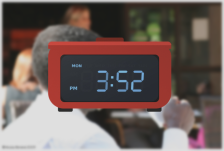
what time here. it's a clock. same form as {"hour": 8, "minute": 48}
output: {"hour": 3, "minute": 52}
